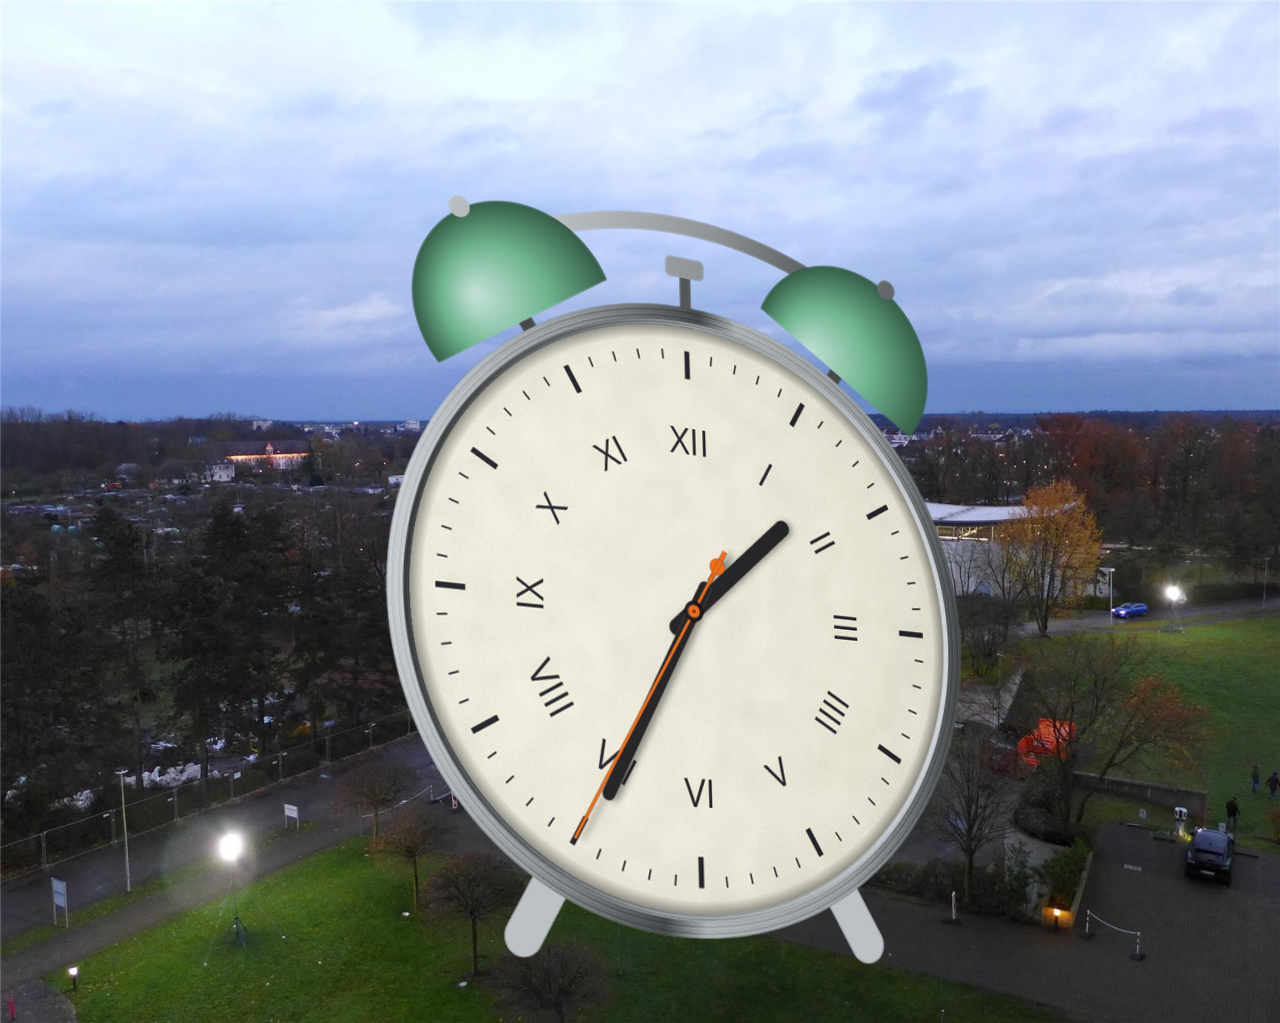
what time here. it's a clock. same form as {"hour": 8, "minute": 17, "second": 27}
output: {"hour": 1, "minute": 34, "second": 35}
